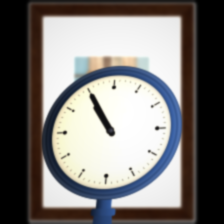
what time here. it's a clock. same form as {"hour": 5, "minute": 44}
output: {"hour": 10, "minute": 55}
